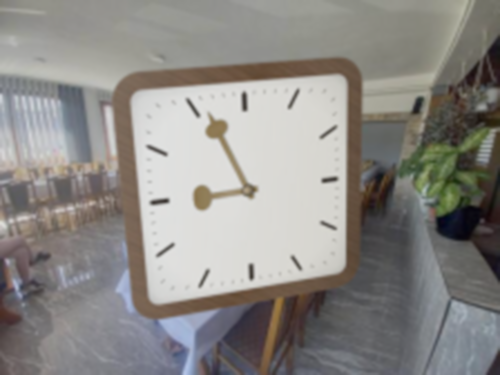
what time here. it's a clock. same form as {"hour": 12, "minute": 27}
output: {"hour": 8, "minute": 56}
